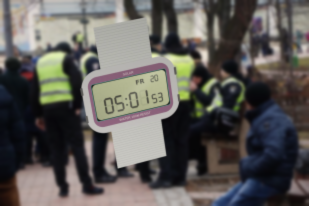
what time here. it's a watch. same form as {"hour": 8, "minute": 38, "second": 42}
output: {"hour": 5, "minute": 1, "second": 53}
